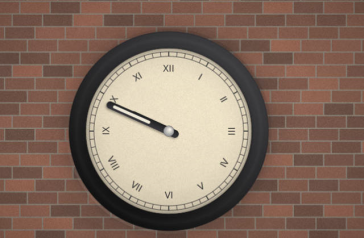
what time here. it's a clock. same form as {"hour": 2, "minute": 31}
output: {"hour": 9, "minute": 49}
